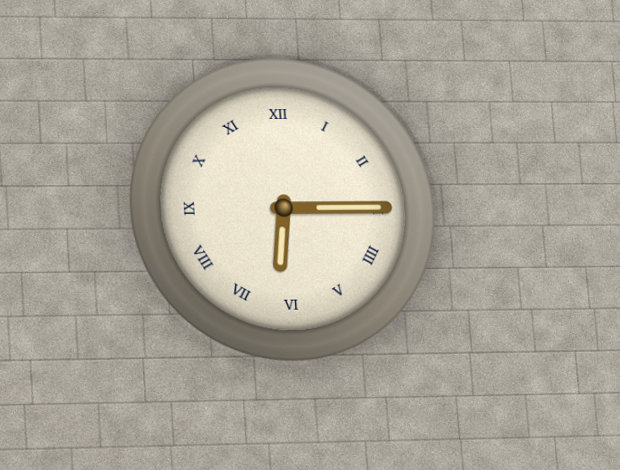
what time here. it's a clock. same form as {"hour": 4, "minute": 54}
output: {"hour": 6, "minute": 15}
